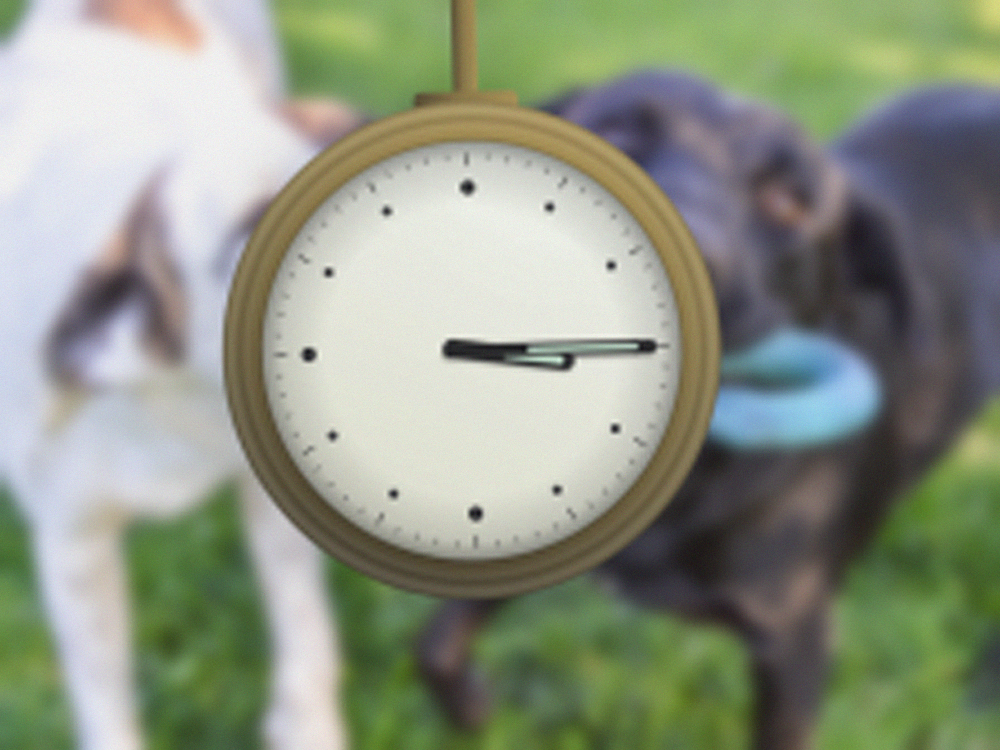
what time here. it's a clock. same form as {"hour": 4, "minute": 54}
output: {"hour": 3, "minute": 15}
